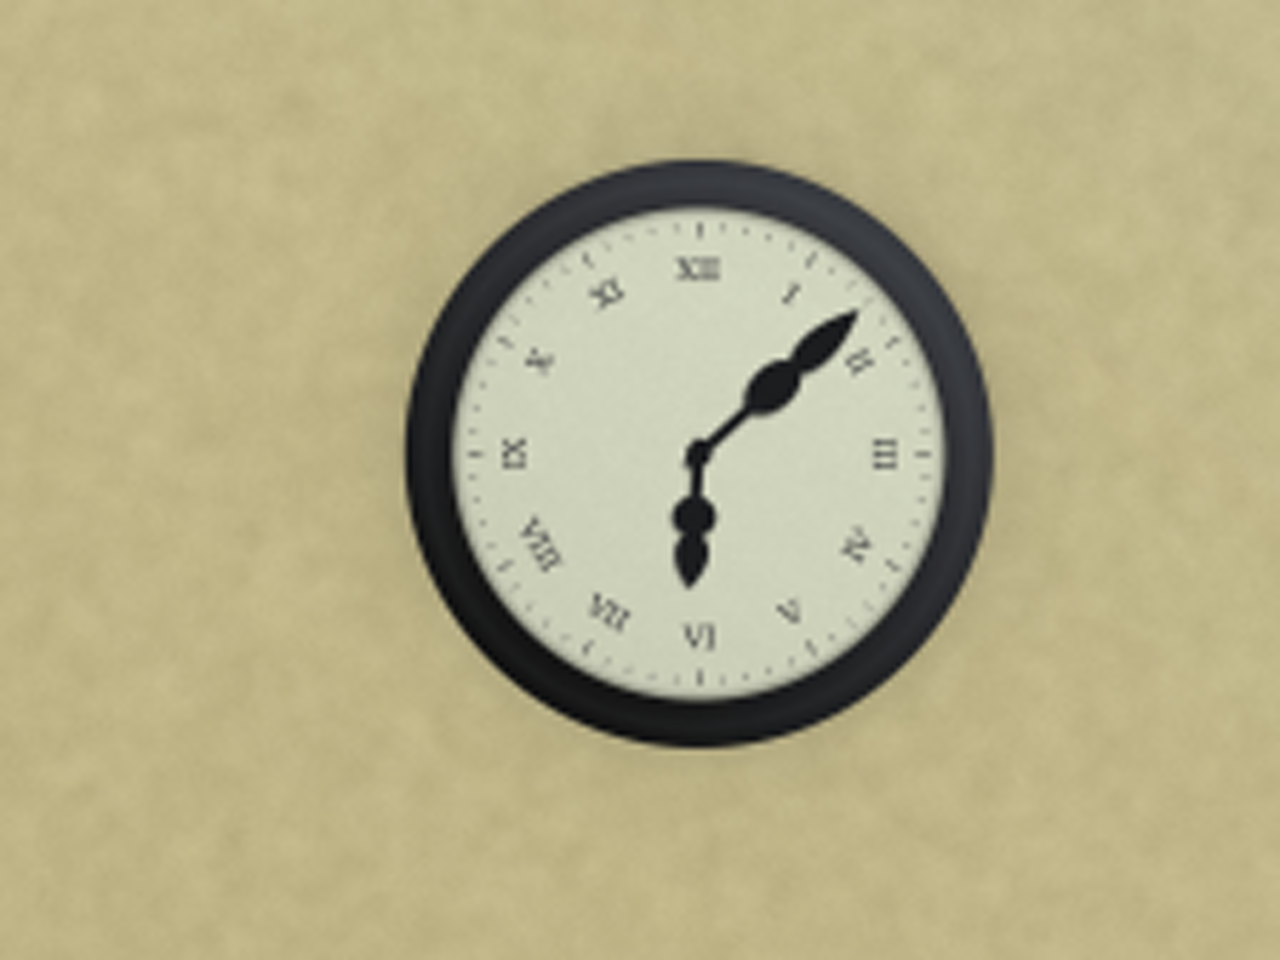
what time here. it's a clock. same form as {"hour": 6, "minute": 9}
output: {"hour": 6, "minute": 8}
